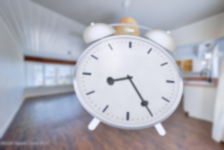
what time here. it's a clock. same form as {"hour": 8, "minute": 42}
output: {"hour": 8, "minute": 25}
